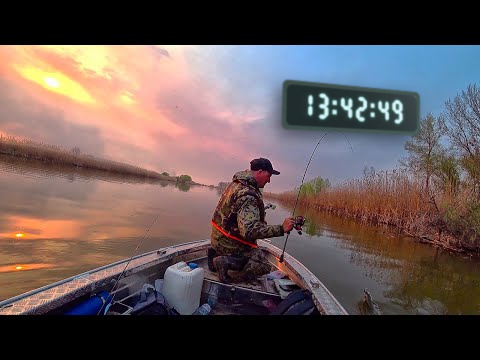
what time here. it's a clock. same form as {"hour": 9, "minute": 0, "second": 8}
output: {"hour": 13, "minute": 42, "second": 49}
